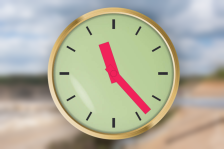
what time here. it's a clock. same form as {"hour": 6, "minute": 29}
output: {"hour": 11, "minute": 23}
